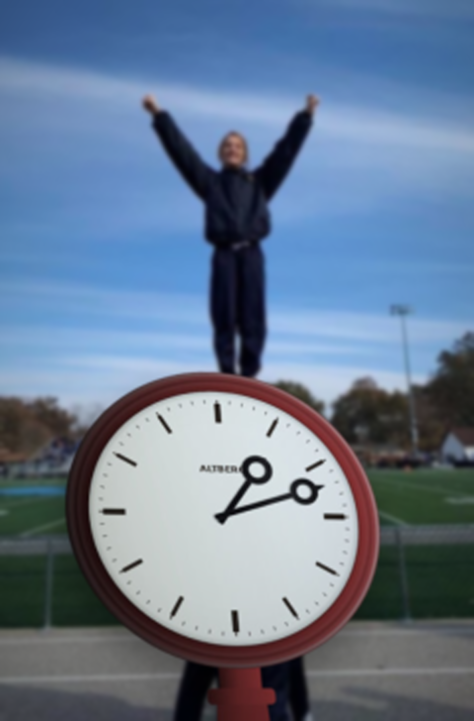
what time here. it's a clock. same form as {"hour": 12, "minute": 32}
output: {"hour": 1, "minute": 12}
